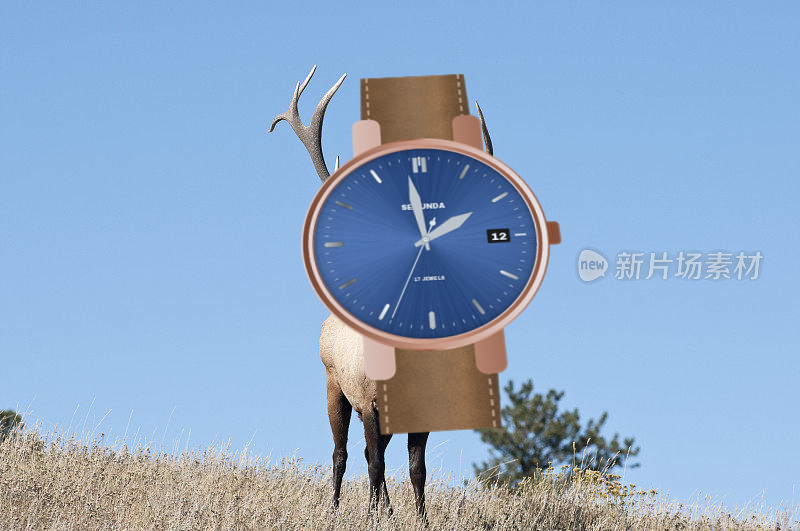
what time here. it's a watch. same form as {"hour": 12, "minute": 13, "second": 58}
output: {"hour": 1, "minute": 58, "second": 34}
